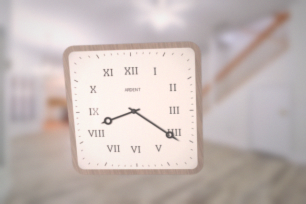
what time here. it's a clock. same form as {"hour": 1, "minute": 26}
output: {"hour": 8, "minute": 21}
